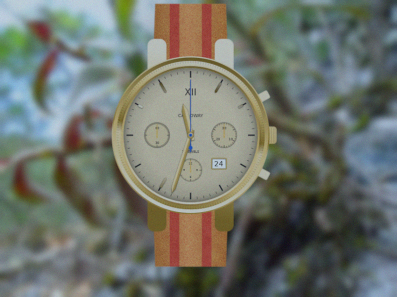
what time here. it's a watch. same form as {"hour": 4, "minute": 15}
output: {"hour": 11, "minute": 33}
